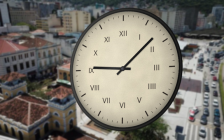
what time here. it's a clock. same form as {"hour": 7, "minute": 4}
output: {"hour": 9, "minute": 8}
